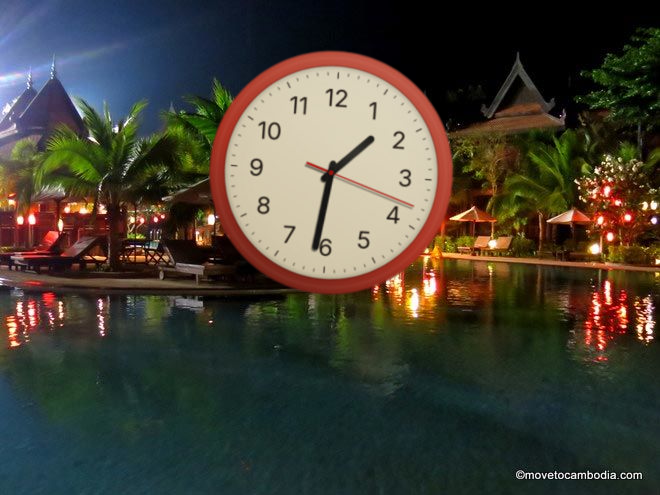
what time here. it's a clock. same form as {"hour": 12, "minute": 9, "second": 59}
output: {"hour": 1, "minute": 31, "second": 18}
